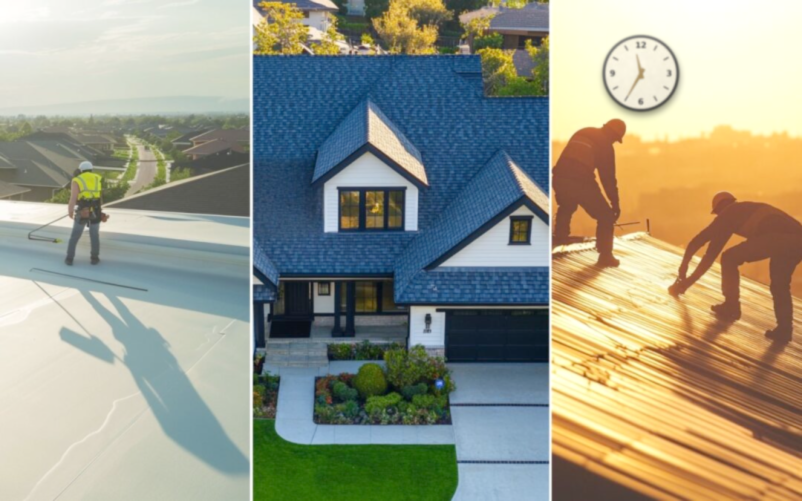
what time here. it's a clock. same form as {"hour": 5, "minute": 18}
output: {"hour": 11, "minute": 35}
